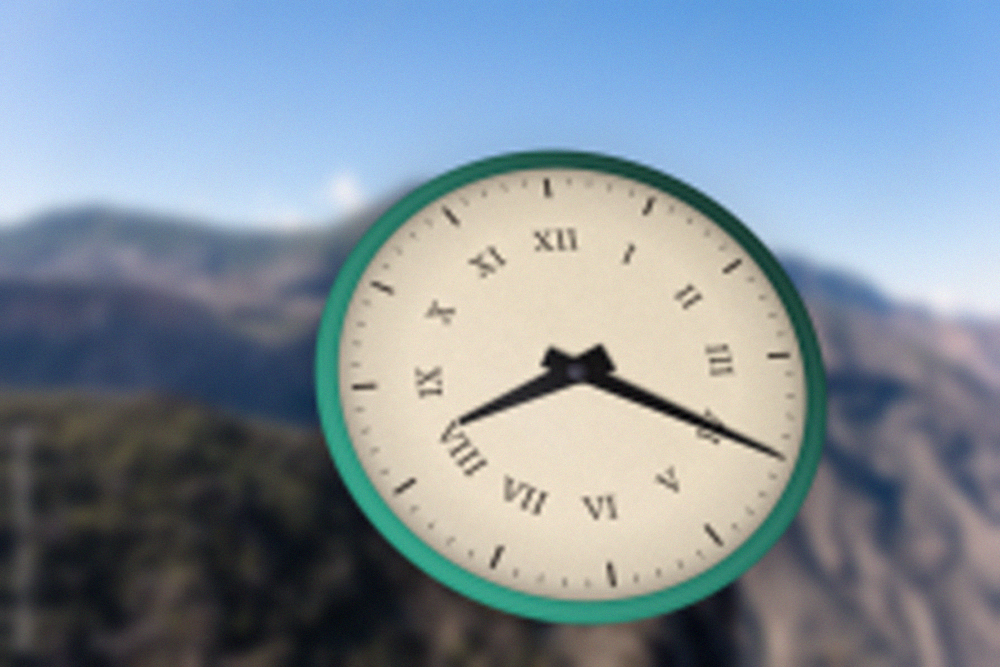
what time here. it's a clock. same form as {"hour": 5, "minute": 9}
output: {"hour": 8, "minute": 20}
